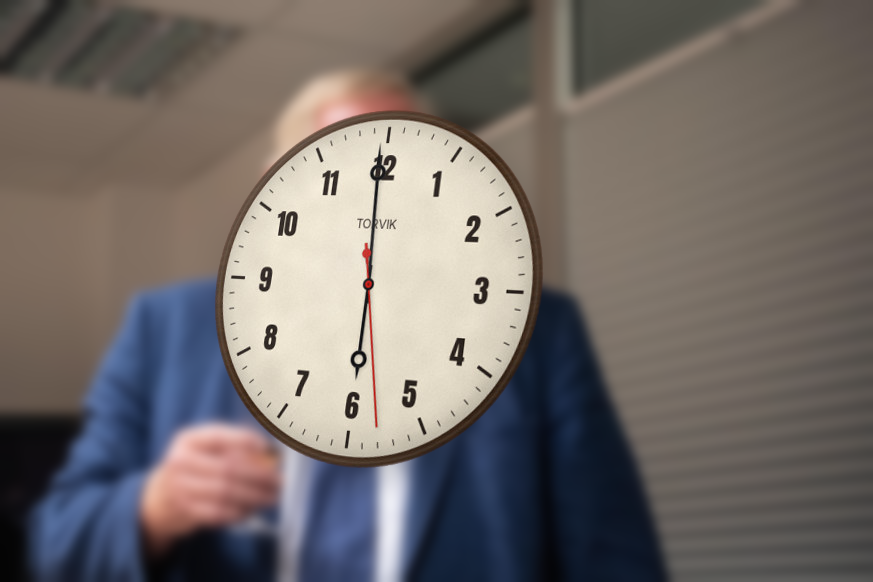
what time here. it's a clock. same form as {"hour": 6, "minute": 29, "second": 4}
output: {"hour": 5, "minute": 59, "second": 28}
